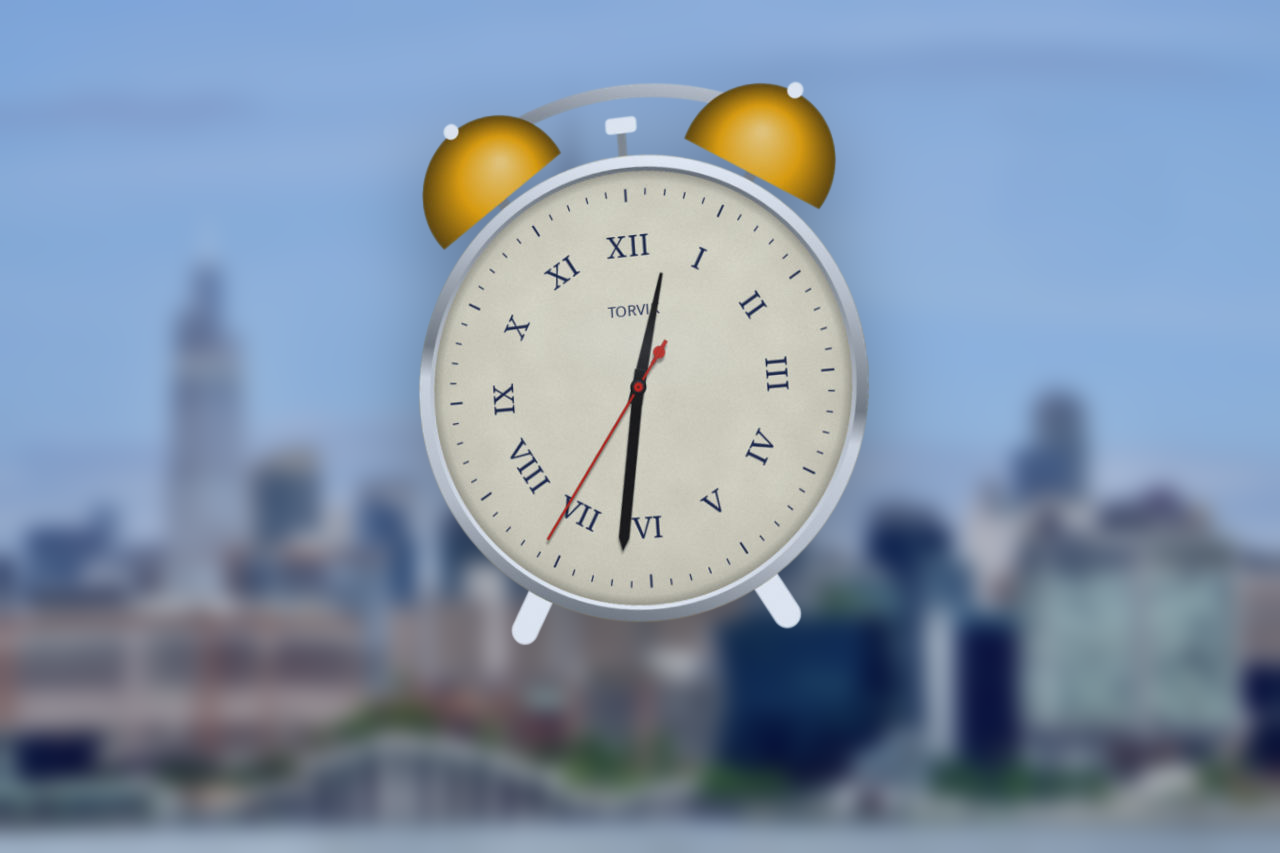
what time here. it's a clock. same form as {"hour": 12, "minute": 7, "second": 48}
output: {"hour": 12, "minute": 31, "second": 36}
